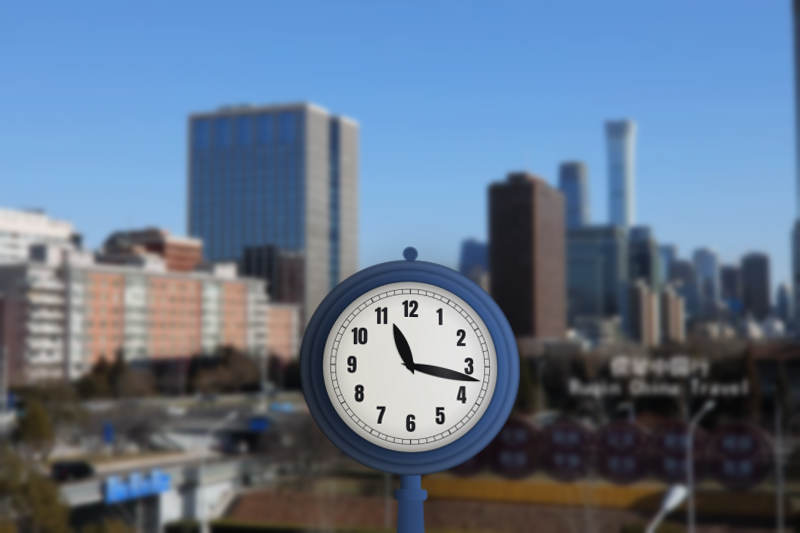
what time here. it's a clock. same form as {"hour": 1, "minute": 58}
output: {"hour": 11, "minute": 17}
